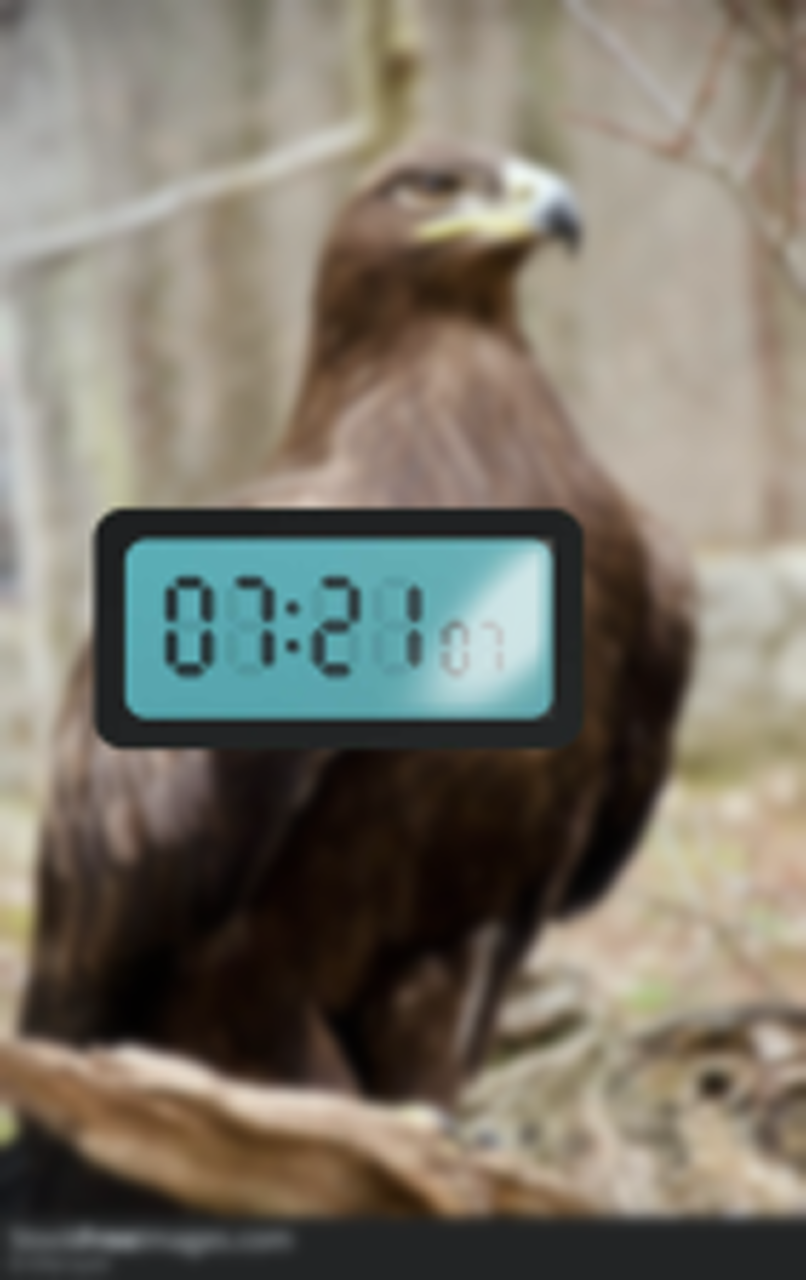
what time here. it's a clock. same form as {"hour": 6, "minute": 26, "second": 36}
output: {"hour": 7, "minute": 21, "second": 7}
